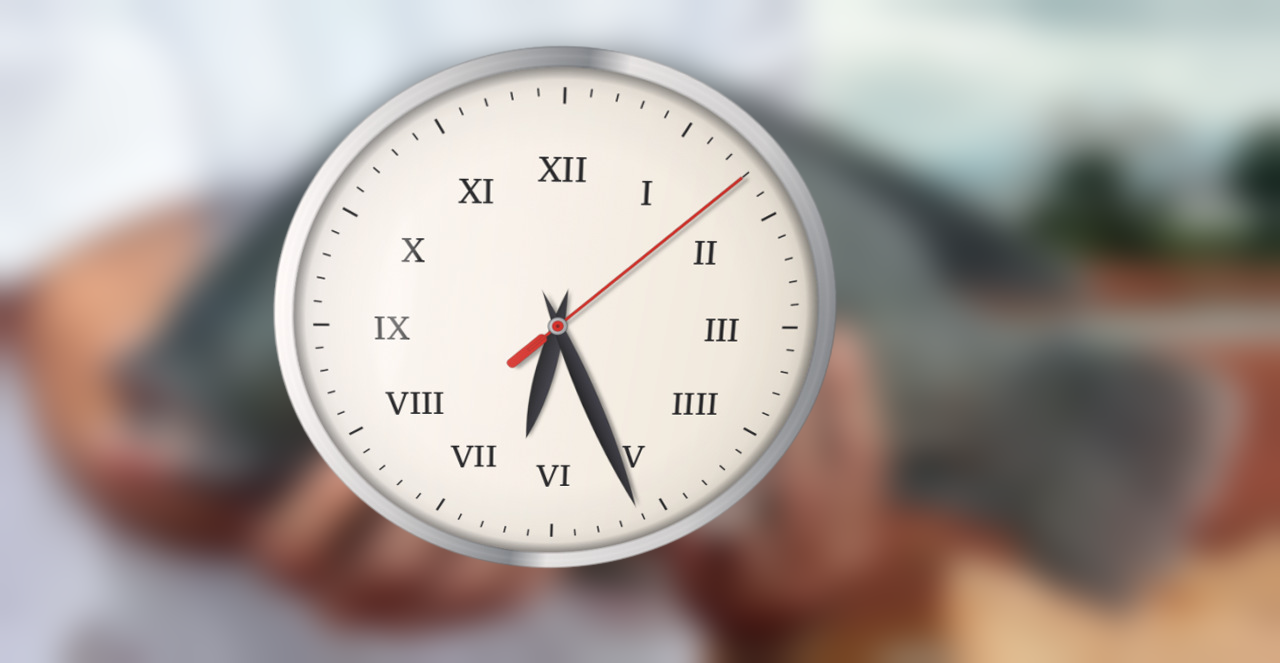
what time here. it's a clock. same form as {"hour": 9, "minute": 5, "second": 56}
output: {"hour": 6, "minute": 26, "second": 8}
